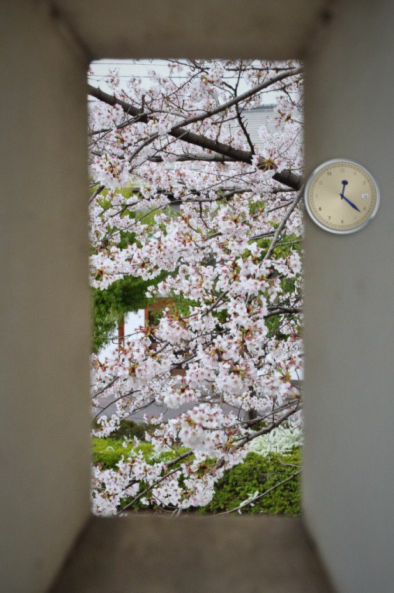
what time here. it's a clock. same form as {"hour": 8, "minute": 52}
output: {"hour": 12, "minute": 22}
